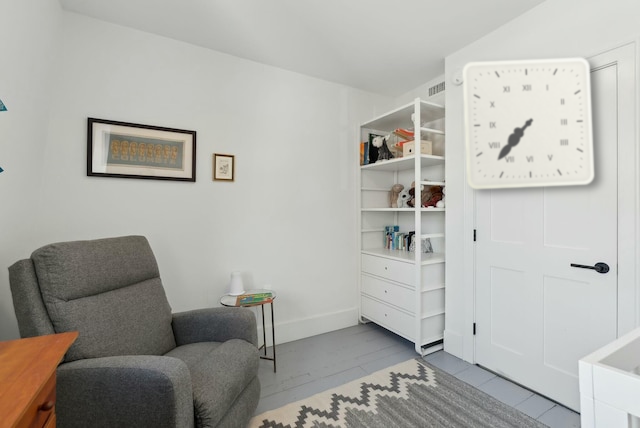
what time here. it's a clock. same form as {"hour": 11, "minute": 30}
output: {"hour": 7, "minute": 37}
